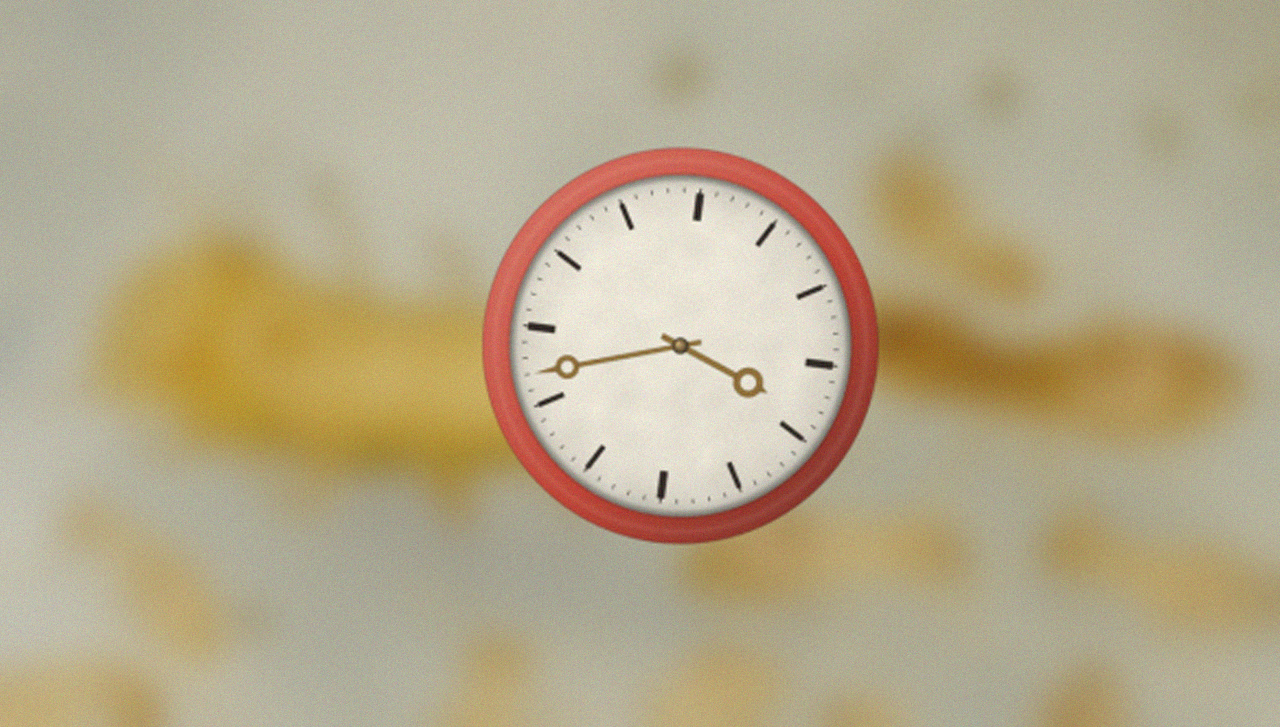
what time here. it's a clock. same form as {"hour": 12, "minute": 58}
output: {"hour": 3, "minute": 42}
